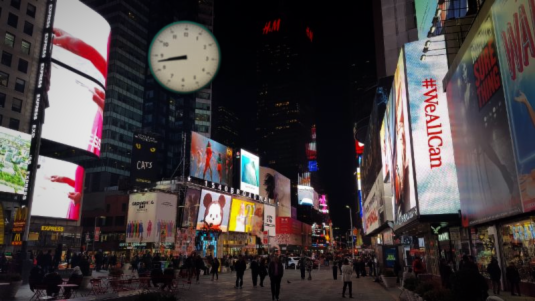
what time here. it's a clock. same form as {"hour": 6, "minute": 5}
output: {"hour": 8, "minute": 43}
